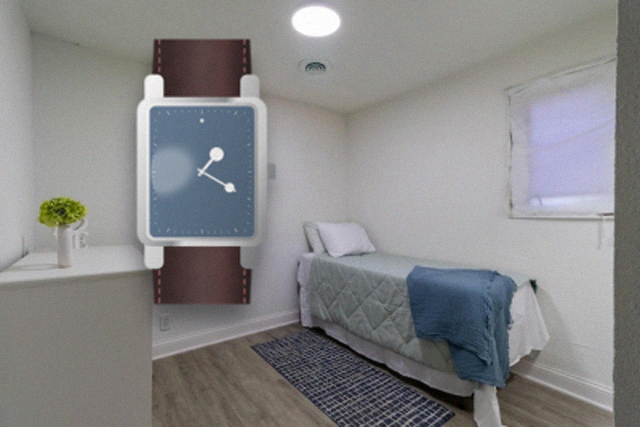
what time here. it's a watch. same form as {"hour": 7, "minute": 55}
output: {"hour": 1, "minute": 20}
